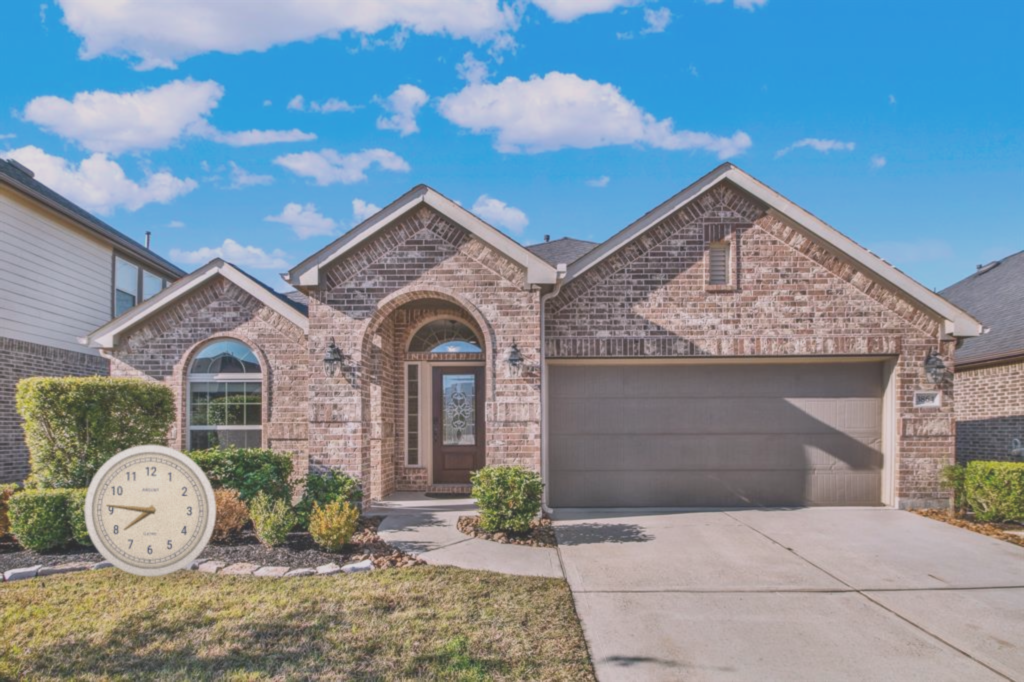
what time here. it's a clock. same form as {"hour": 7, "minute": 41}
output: {"hour": 7, "minute": 46}
